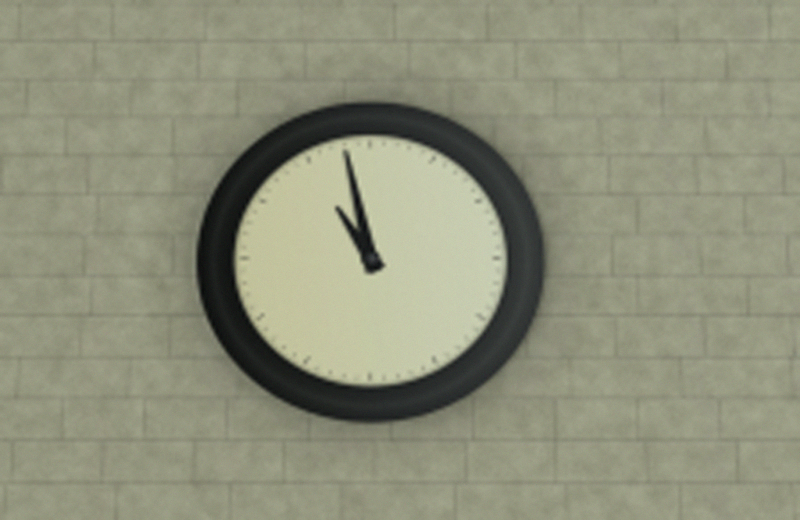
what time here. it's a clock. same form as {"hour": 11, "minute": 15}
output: {"hour": 10, "minute": 58}
